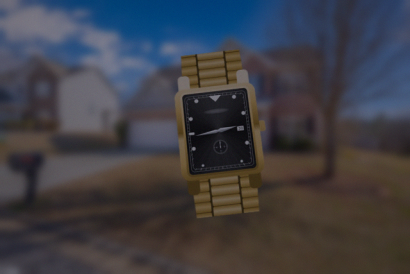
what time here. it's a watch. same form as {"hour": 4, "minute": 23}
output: {"hour": 2, "minute": 44}
